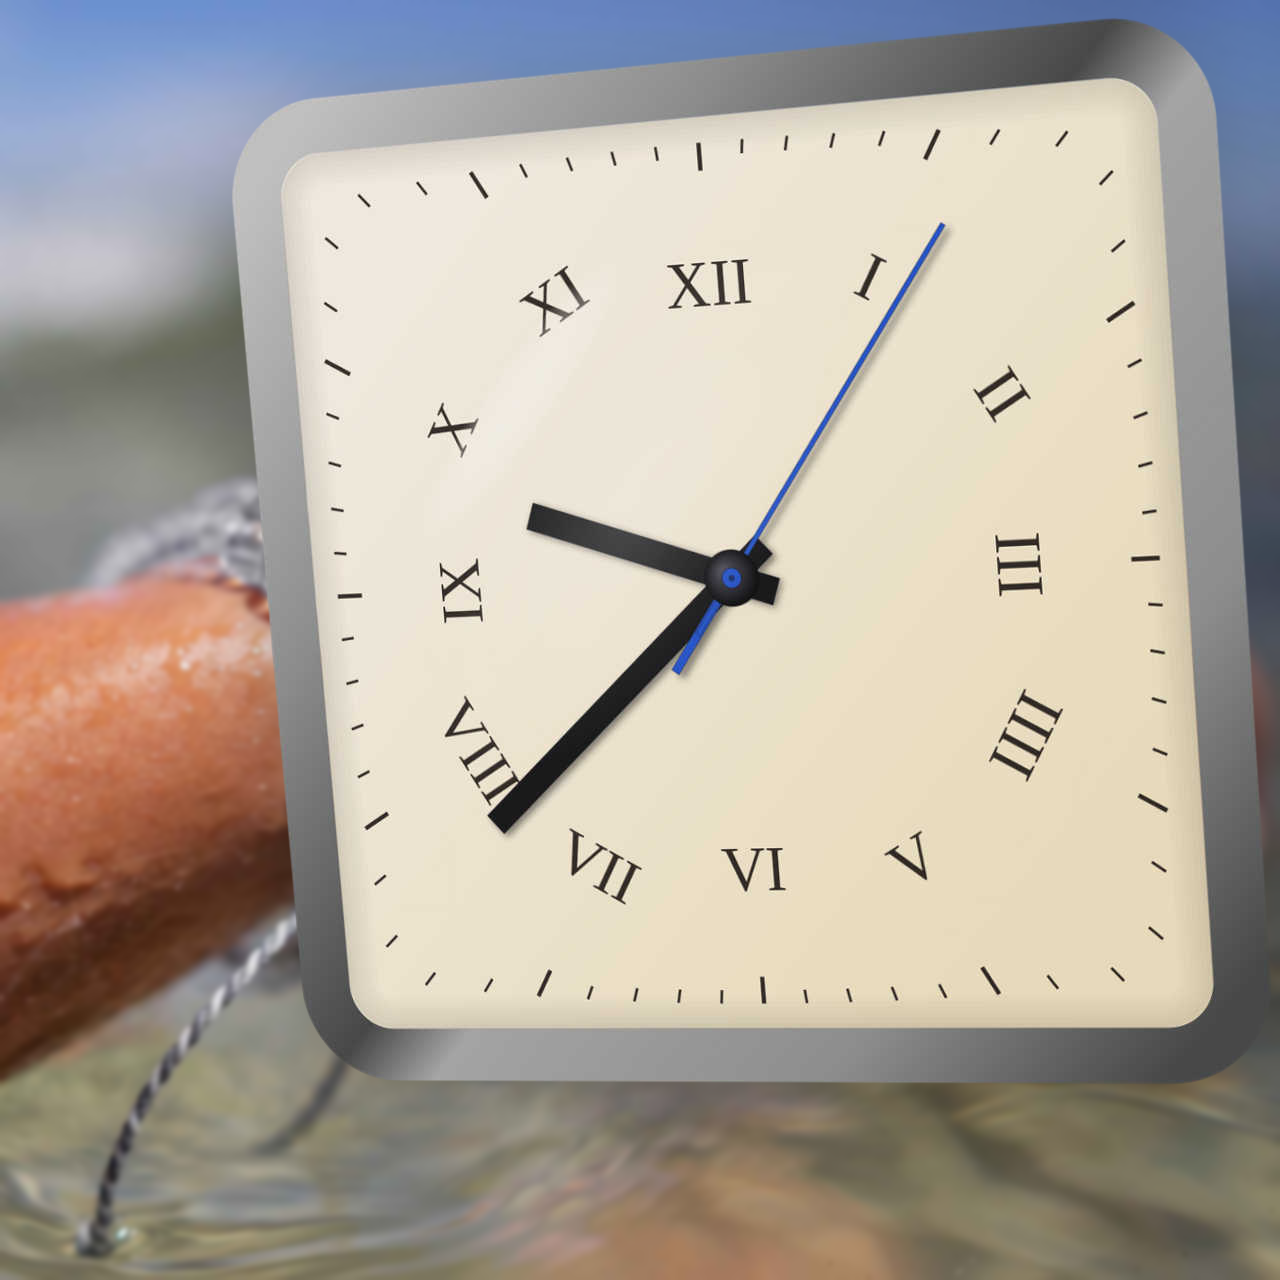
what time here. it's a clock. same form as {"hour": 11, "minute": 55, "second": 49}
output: {"hour": 9, "minute": 38, "second": 6}
